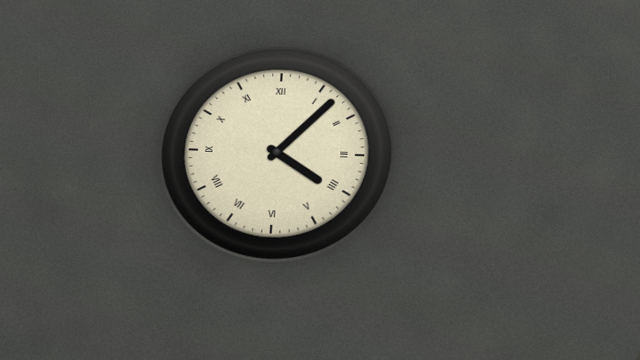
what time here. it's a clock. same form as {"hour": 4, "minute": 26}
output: {"hour": 4, "minute": 7}
